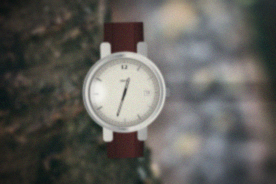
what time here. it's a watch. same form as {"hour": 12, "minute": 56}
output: {"hour": 12, "minute": 33}
